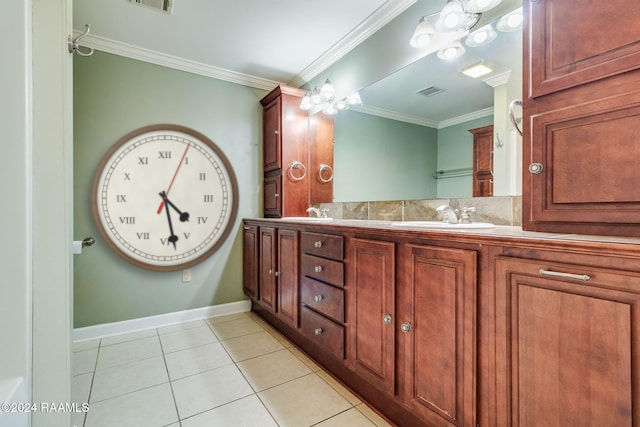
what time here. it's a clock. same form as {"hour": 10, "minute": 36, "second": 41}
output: {"hour": 4, "minute": 28, "second": 4}
